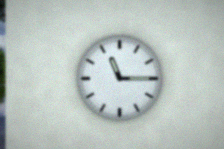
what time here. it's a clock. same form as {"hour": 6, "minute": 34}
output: {"hour": 11, "minute": 15}
